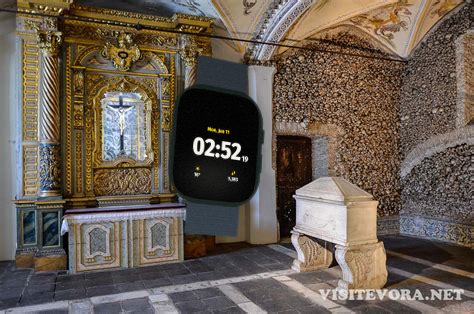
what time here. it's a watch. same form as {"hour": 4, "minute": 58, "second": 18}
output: {"hour": 2, "minute": 52, "second": 19}
